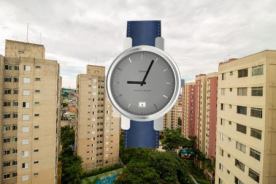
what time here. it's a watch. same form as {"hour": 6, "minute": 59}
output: {"hour": 9, "minute": 4}
